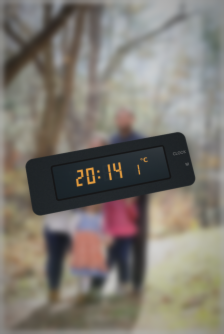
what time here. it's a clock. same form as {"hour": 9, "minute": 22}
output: {"hour": 20, "minute": 14}
